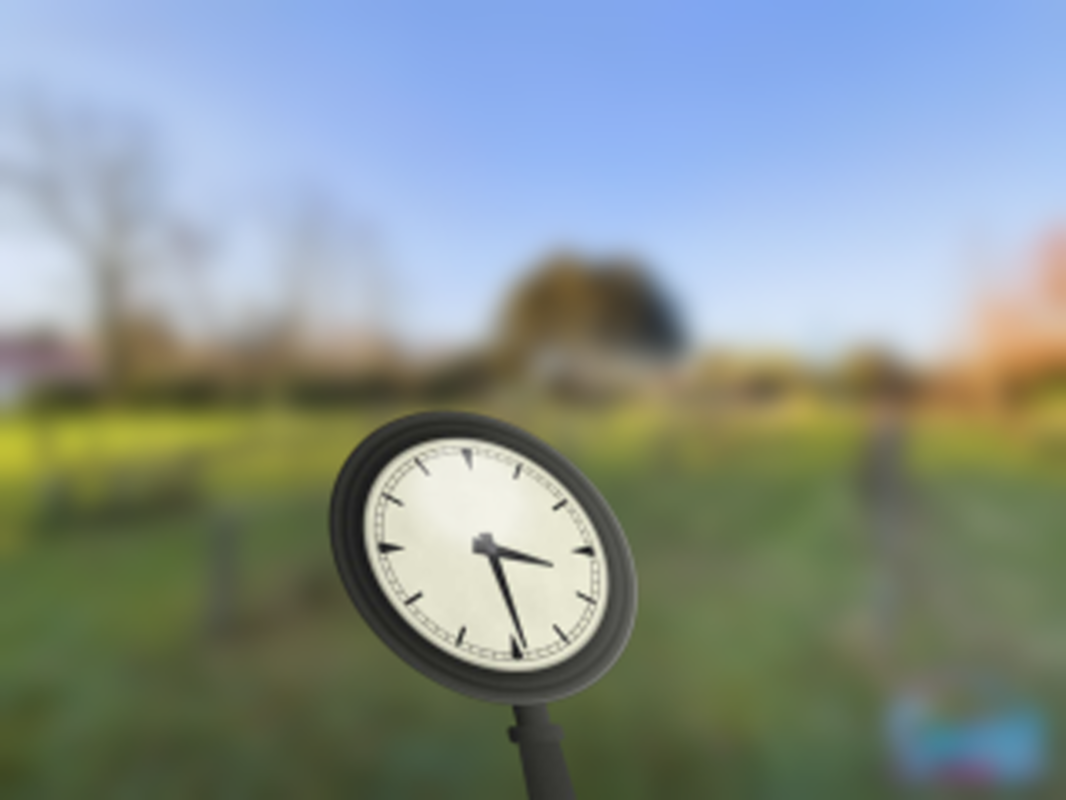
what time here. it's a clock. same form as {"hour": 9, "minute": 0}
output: {"hour": 3, "minute": 29}
